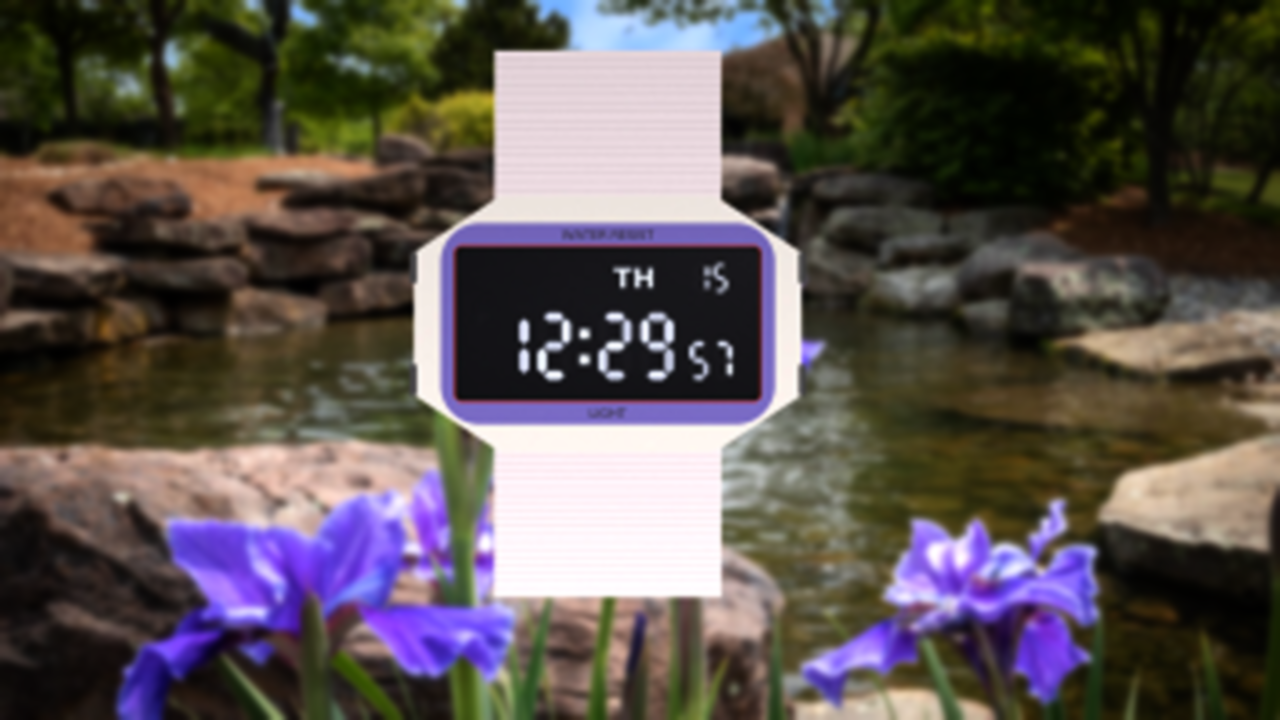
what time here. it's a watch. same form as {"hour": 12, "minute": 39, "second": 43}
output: {"hour": 12, "minute": 29, "second": 57}
